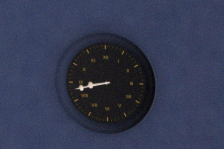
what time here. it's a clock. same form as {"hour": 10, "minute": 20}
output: {"hour": 8, "minute": 43}
